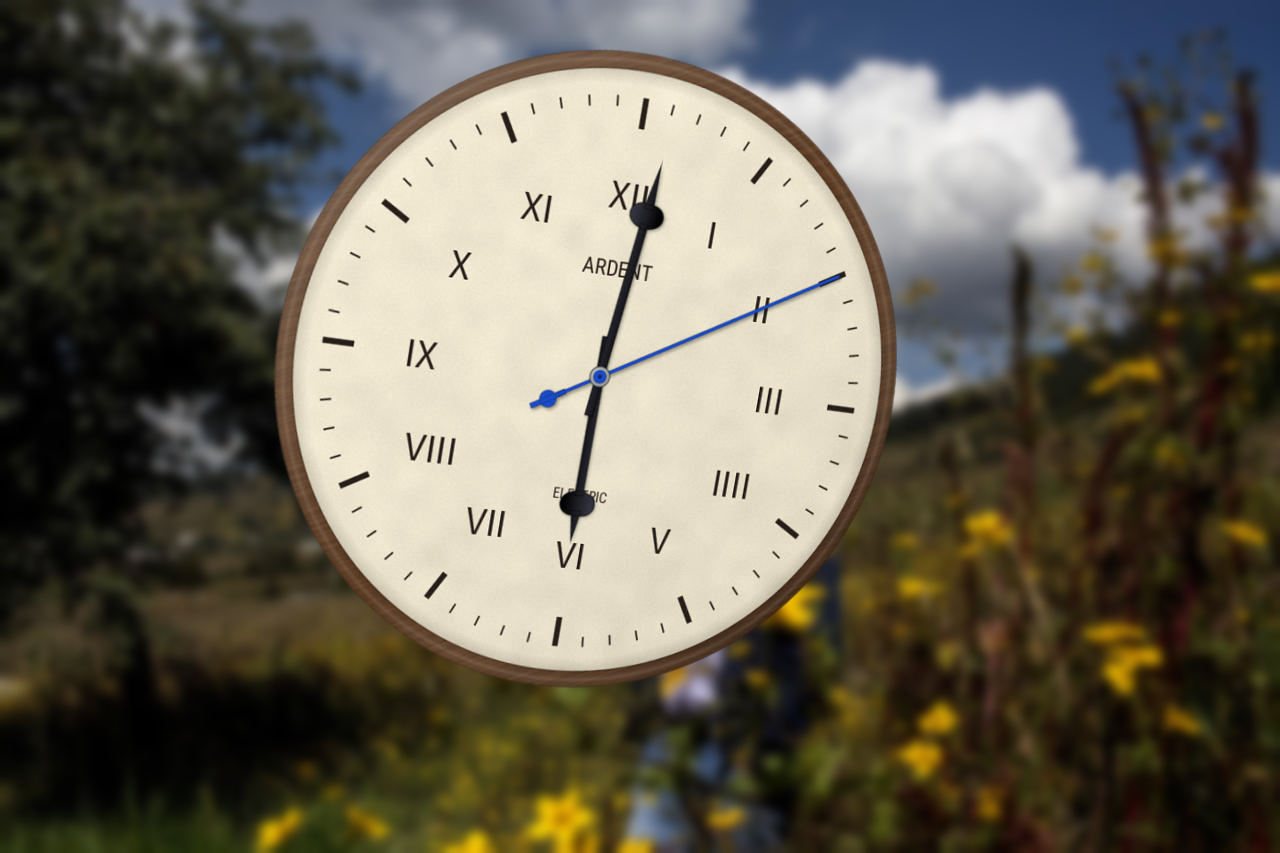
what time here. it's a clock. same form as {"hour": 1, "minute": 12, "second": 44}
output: {"hour": 6, "minute": 1, "second": 10}
